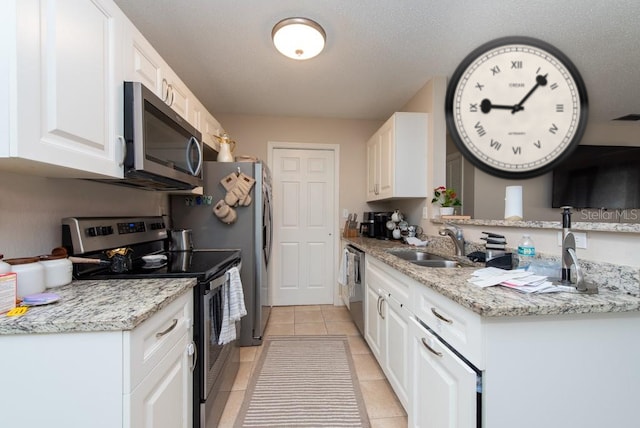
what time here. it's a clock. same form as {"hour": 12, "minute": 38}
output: {"hour": 9, "minute": 7}
